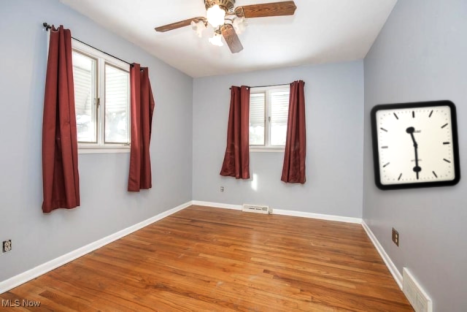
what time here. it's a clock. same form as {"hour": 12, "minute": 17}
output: {"hour": 11, "minute": 30}
